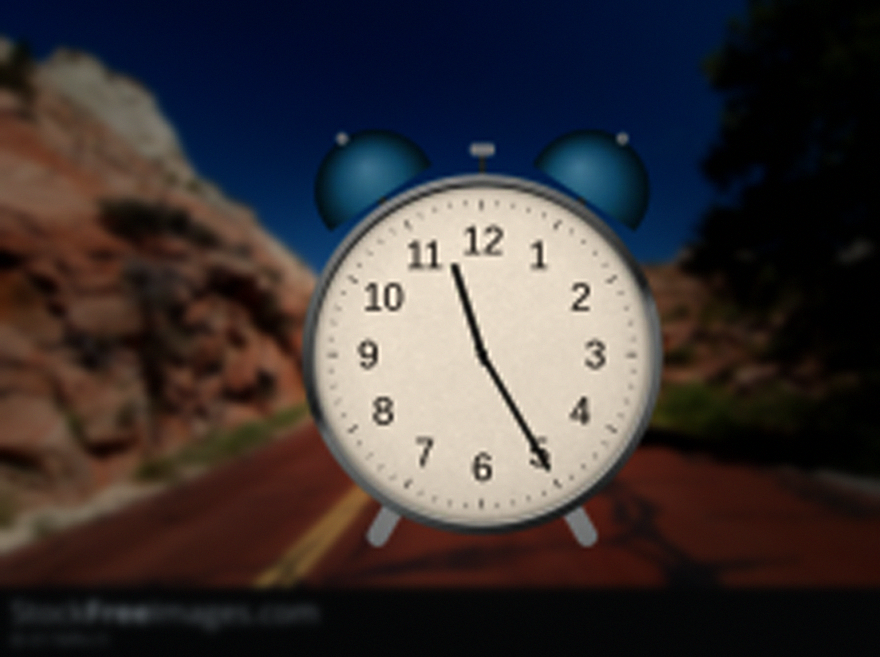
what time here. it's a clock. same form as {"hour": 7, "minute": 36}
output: {"hour": 11, "minute": 25}
